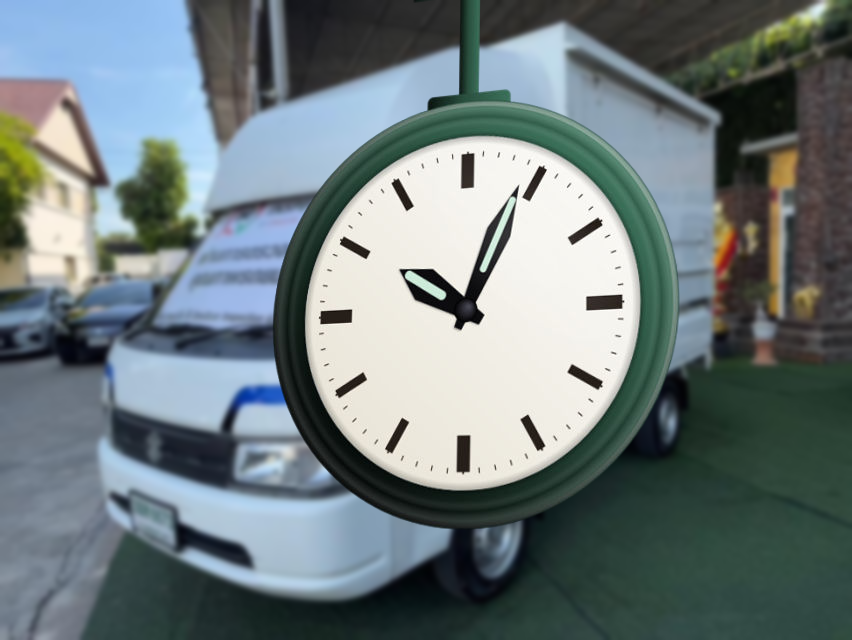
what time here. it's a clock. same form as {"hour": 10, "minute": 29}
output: {"hour": 10, "minute": 4}
